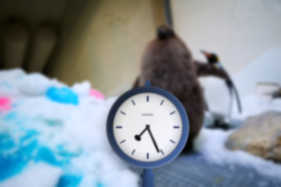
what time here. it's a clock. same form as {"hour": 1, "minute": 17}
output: {"hour": 7, "minute": 26}
